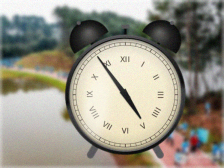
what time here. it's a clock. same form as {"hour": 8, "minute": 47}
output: {"hour": 4, "minute": 54}
